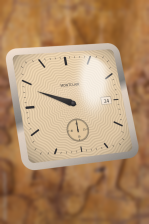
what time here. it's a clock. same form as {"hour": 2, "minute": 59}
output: {"hour": 9, "minute": 49}
